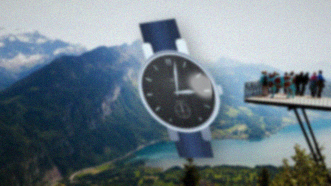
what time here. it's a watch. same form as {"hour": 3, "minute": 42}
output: {"hour": 3, "minute": 2}
